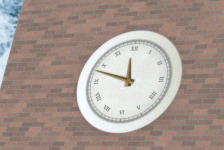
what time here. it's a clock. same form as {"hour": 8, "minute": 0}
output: {"hour": 11, "minute": 48}
